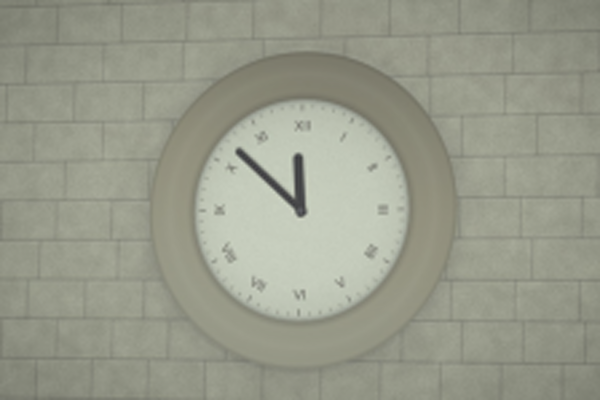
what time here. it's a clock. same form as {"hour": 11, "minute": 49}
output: {"hour": 11, "minute": 52}
